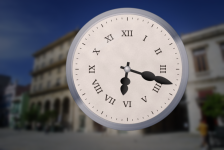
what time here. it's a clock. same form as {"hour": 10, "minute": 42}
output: {"hour": 6, "minute": 18}
